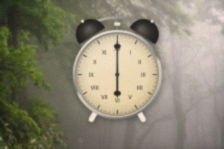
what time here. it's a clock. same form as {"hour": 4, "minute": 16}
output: {"hour": 6, "minute": 0}
